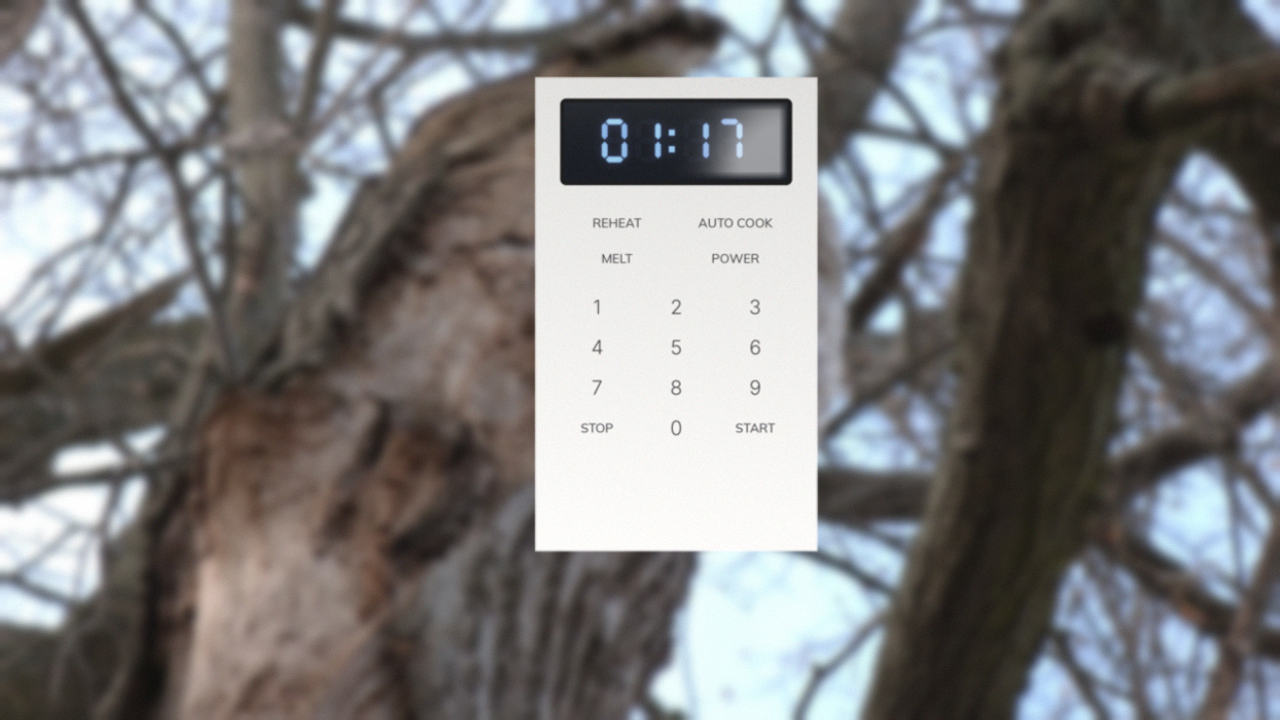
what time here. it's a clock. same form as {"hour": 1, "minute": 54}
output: {"hour": 1, "minute": 17}
